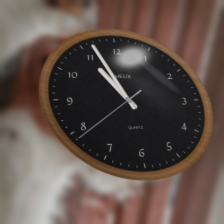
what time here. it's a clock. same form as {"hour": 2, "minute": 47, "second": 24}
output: {"hour": 10, "minute": 56, "second": 39}
